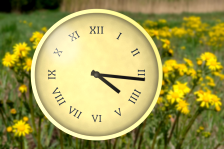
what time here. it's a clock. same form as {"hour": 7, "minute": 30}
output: {"hour": 4, "minute": 16}
